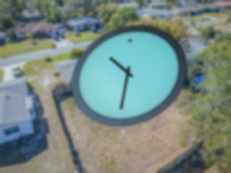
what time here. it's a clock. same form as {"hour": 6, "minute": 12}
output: {"hour": 10, "minute": 31}
